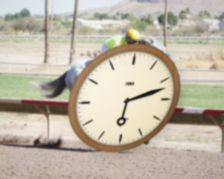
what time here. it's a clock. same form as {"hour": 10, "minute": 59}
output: {"hour": 6, "minute": 12}
